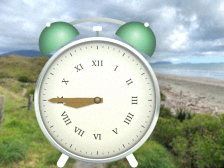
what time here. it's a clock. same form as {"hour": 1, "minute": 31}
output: {"hour": 8, "minute": 45}
